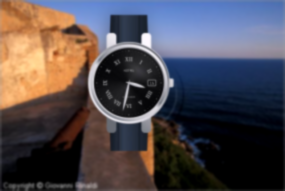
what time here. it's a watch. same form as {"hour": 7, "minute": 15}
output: {"hour": 3, "minute": 32}
